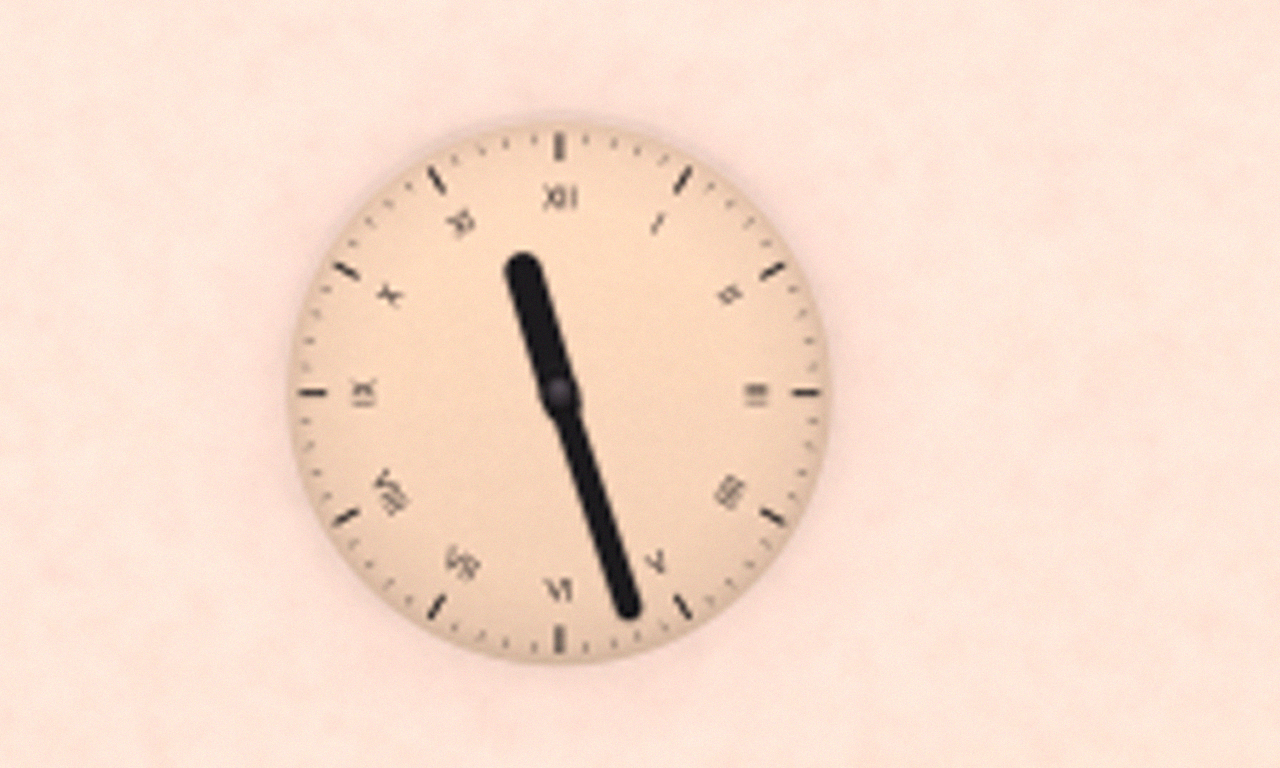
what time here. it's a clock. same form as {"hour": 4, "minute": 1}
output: {"hour": 11, "minute": 27}
